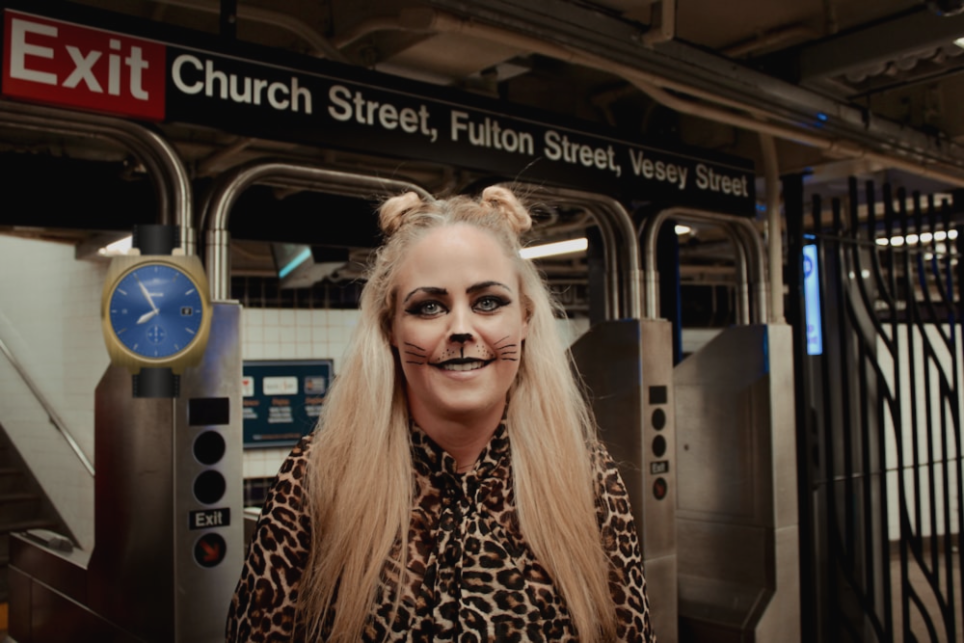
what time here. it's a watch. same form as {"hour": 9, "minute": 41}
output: {"hour": 7, "minute": 55}
